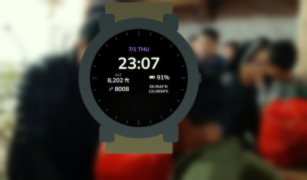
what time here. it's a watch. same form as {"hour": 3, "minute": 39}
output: {"hour": 23, "minute": 7}
